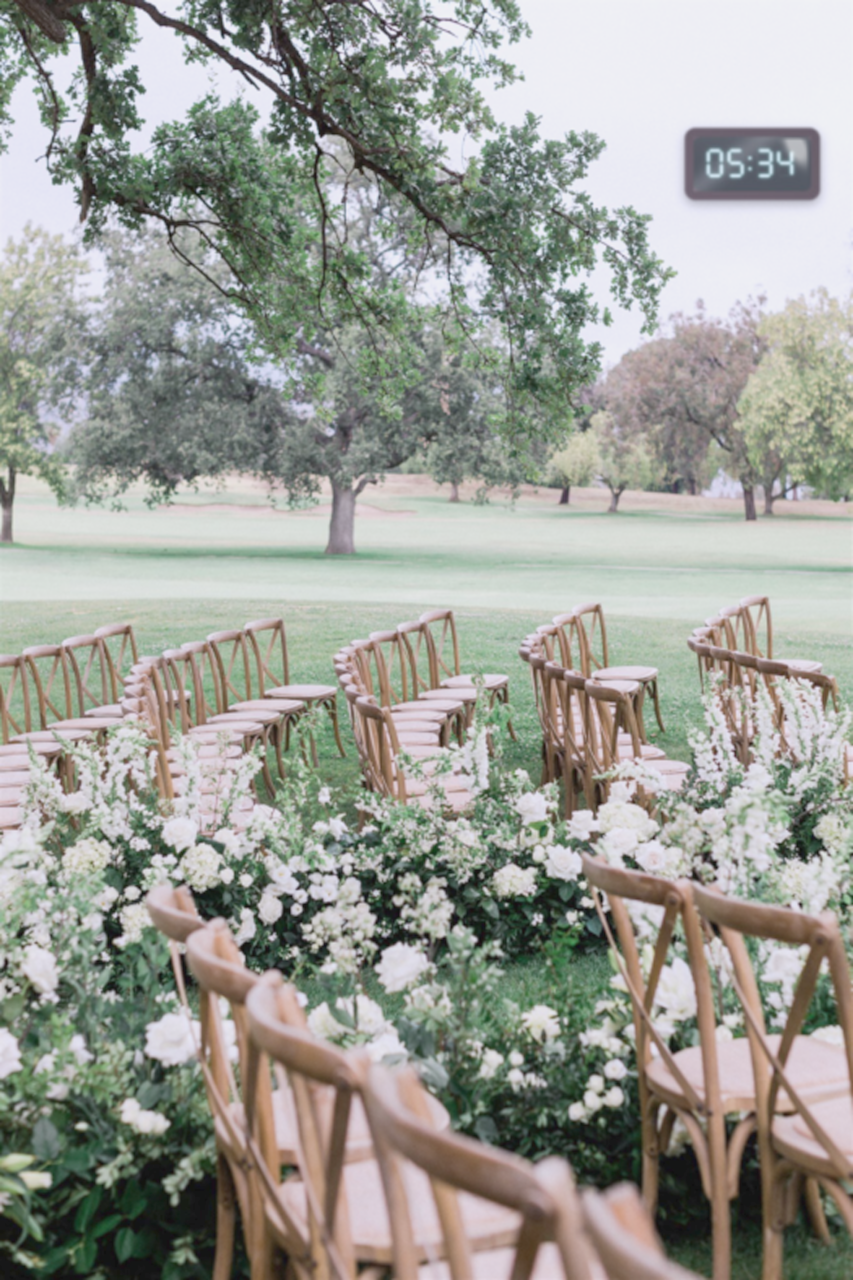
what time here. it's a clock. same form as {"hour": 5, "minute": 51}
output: {"hour": 5, "minute": 34}
